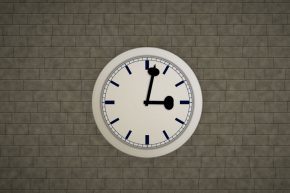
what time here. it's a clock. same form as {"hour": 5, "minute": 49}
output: {"hour": 3, "minute": 2}
